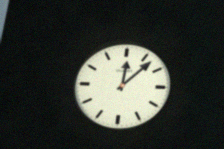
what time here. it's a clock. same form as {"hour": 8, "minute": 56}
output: {"hour": 12, "minute": 7}
